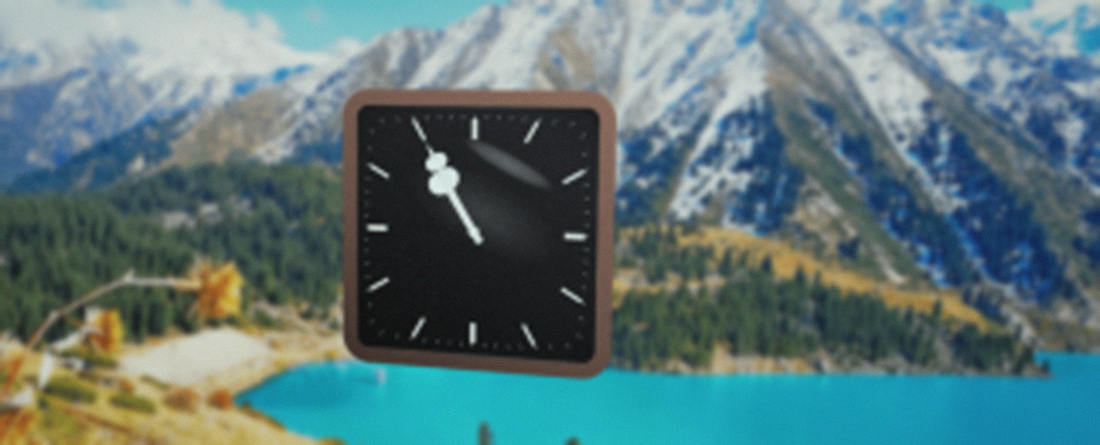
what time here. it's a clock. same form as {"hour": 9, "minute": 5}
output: {"hour": 10, "minute": 55}
